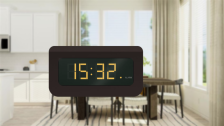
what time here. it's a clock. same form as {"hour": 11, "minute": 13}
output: {"hour": 15, "minute": 32}
